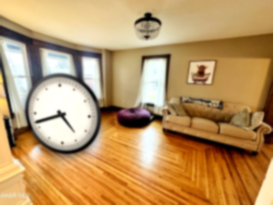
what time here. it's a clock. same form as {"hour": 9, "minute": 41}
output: {"hour": 4, "minute": 42}
